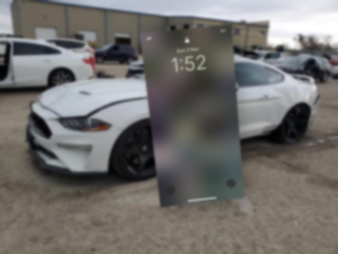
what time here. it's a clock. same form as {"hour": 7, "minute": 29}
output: {"hour": 1, "minute": 52}
